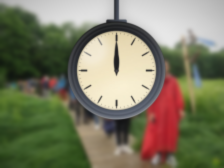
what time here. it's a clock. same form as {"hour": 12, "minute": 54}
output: {"hour": 12, "minute": 0}
